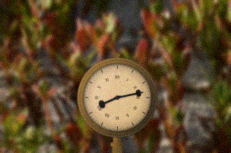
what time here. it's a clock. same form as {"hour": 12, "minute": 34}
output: {"hour": 8, "minute": 13}
